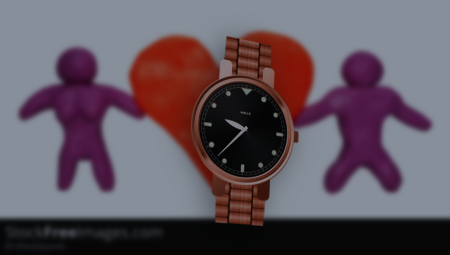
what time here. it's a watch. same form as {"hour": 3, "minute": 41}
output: {"hour": 9, "minute": 37}
